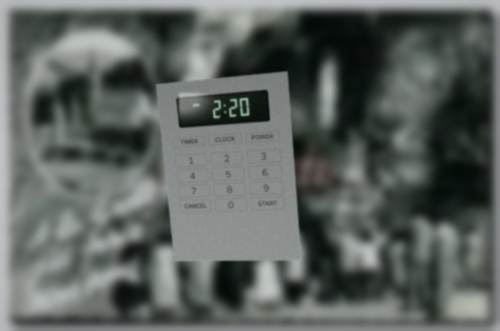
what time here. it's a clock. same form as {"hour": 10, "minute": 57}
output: {"hour": 2, "minute": 20}
